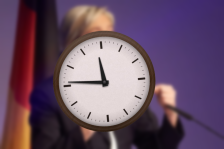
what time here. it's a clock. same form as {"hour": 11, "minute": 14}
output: {"hour": 11, "minute": 46}
